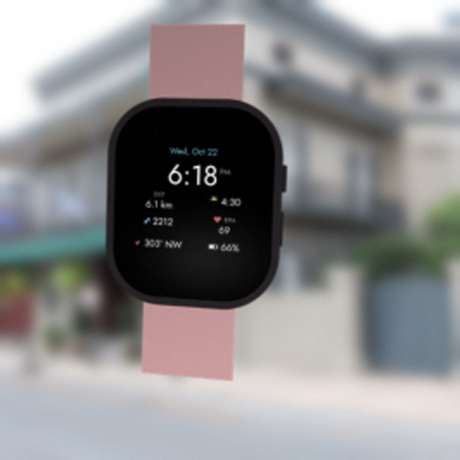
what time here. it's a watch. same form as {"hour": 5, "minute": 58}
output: {"hour": 6, "minute": 18}
